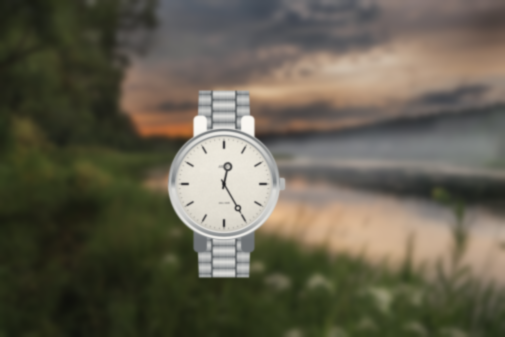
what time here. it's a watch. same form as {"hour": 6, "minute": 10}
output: {"hour": 12, "minute": 25}
